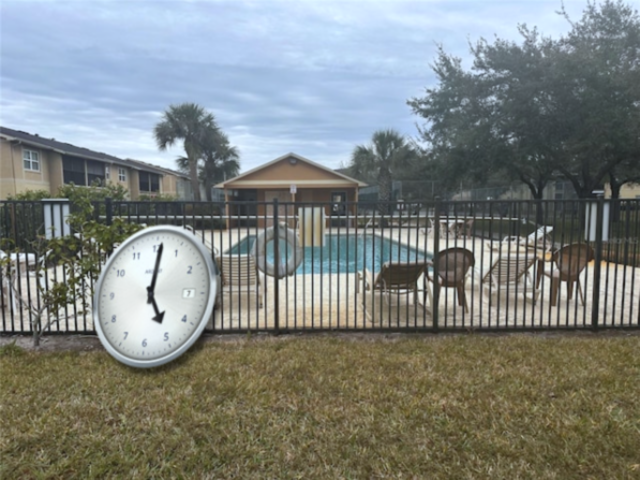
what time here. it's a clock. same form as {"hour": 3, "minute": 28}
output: {"hour": 5, "minute": 1}
